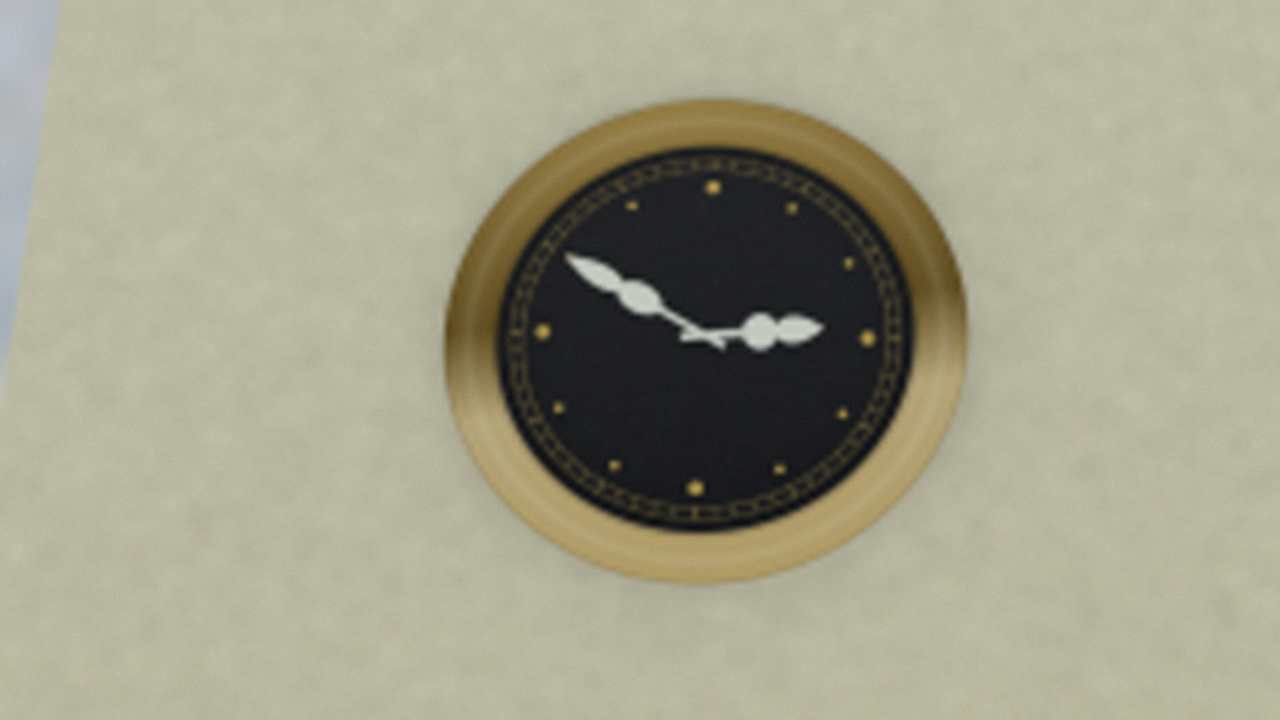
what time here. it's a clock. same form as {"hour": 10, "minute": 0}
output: {"hour": 2, "minute": 50}
